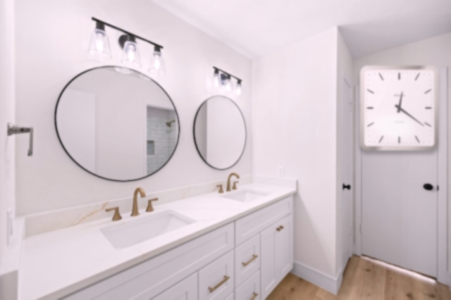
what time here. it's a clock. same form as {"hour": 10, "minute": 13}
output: {"hour": 12, "minute": 21}
